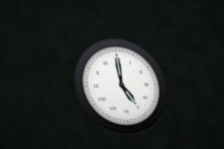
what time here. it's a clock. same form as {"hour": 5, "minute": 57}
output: {"hour": 5, "minute": 0}
